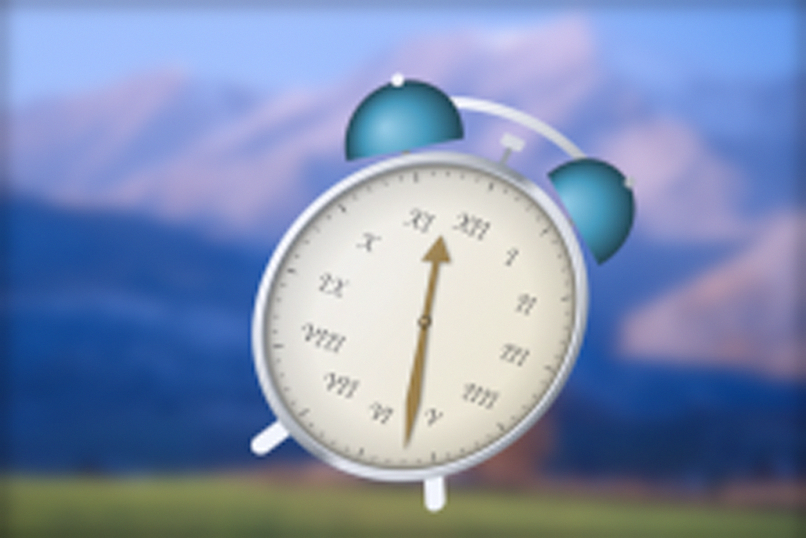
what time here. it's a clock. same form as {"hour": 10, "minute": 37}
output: {"hour": 11, "minute": 27}
